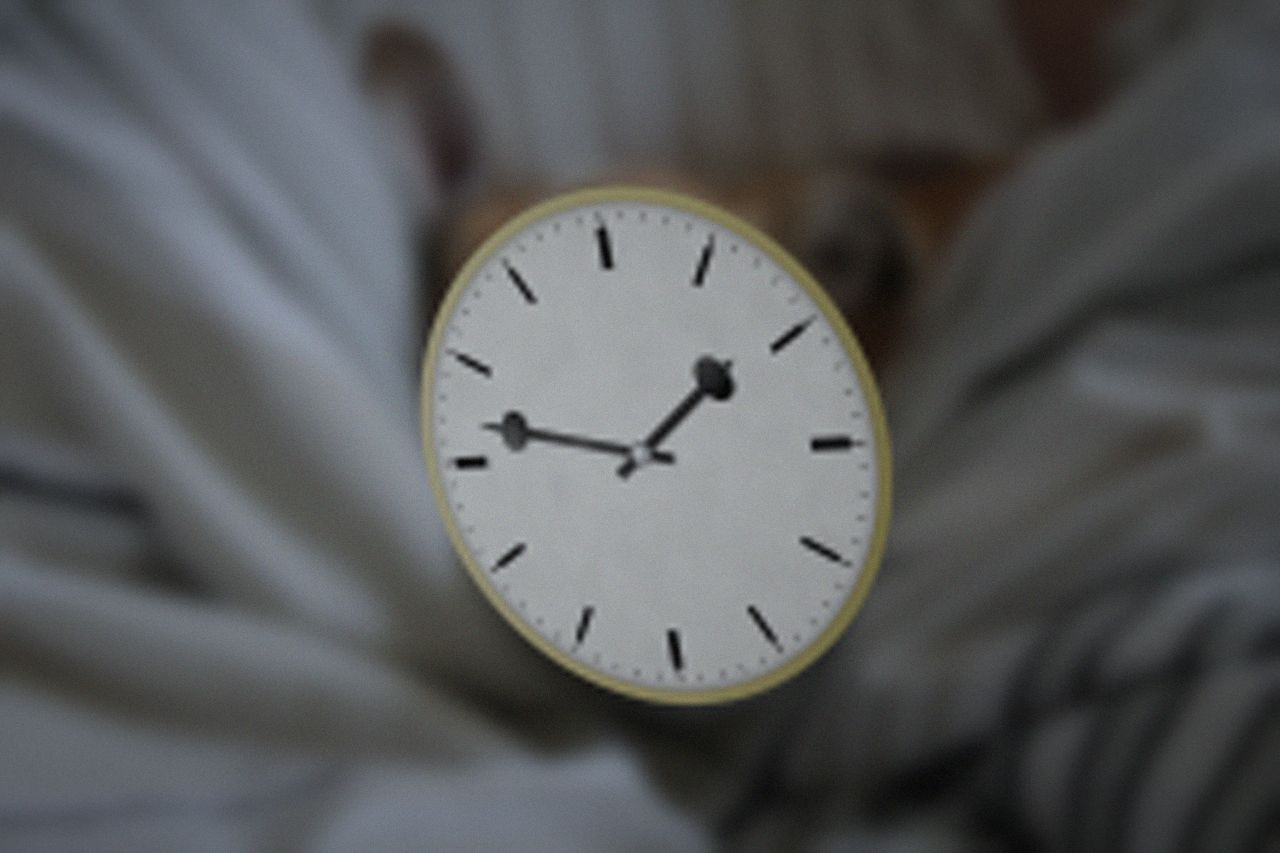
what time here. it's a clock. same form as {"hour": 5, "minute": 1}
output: {"hour": 1, "minute": 47}
